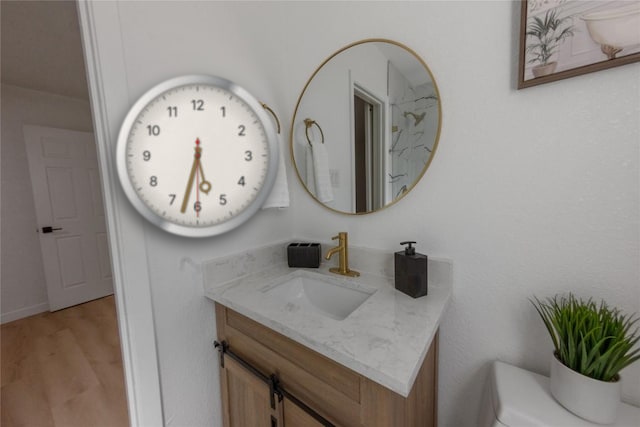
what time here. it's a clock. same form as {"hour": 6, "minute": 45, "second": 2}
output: {"hour": 5, "minute": 32, "second": 30}
